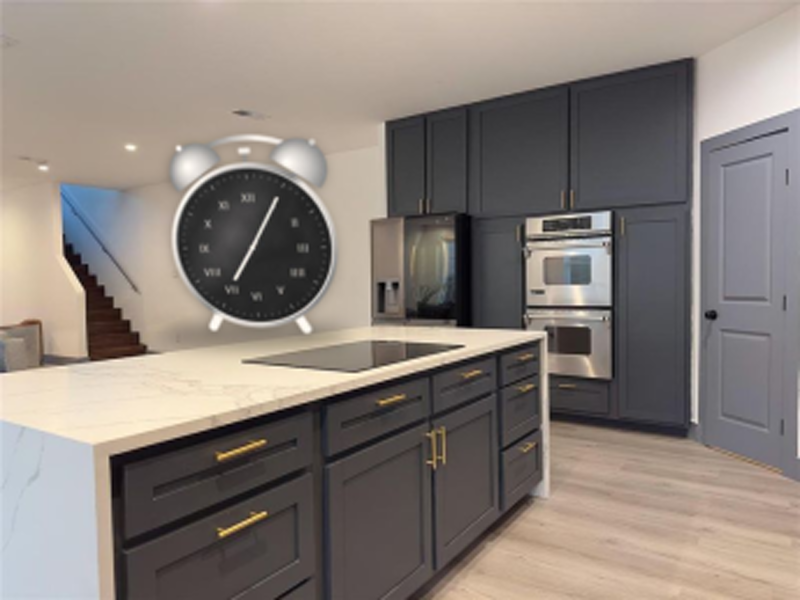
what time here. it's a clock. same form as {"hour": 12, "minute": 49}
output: {"hour": 7, "minute": 5}
